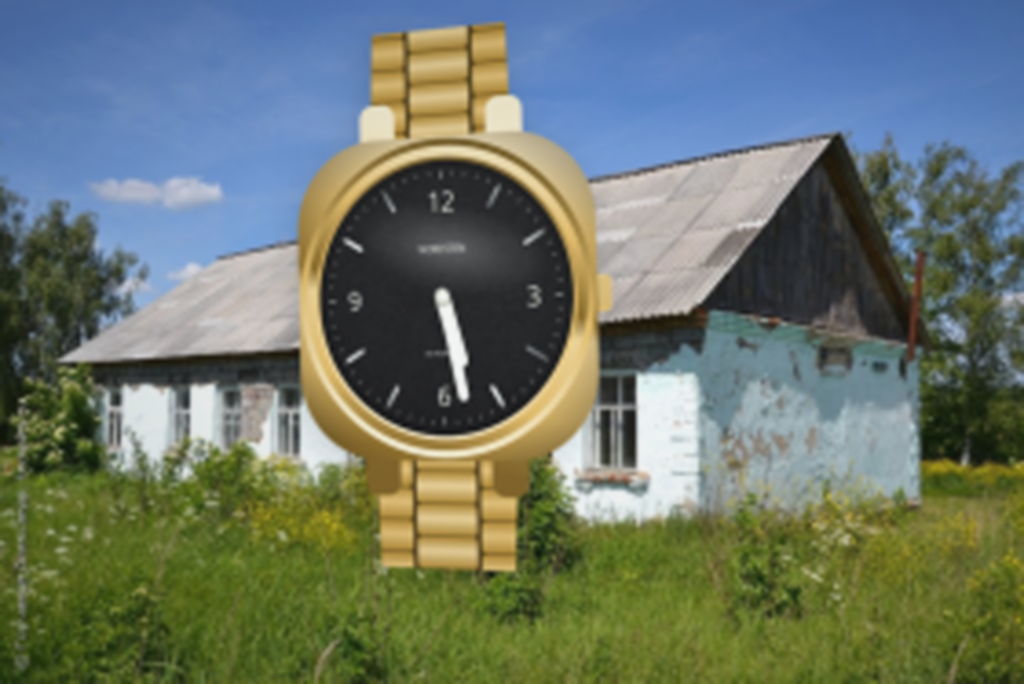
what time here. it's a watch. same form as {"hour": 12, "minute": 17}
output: {"hour": 5, "minute": 28}
